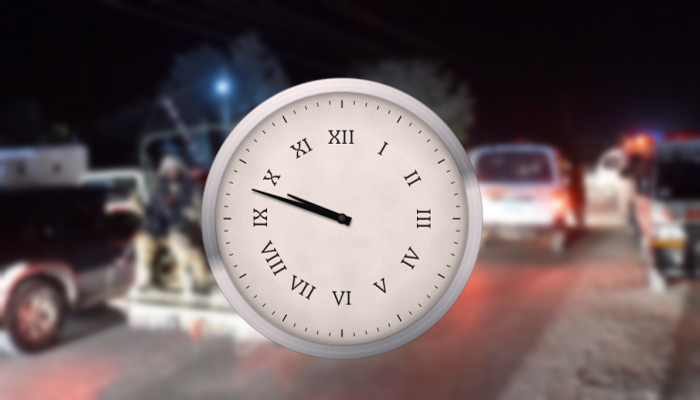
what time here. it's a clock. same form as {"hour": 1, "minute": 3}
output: {"hour": 9, "minute": 48}
